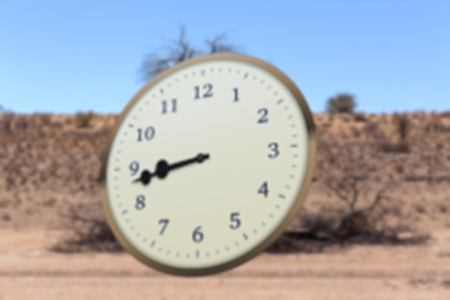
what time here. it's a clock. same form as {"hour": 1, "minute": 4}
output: {"hour": 8, "minute": 43}
